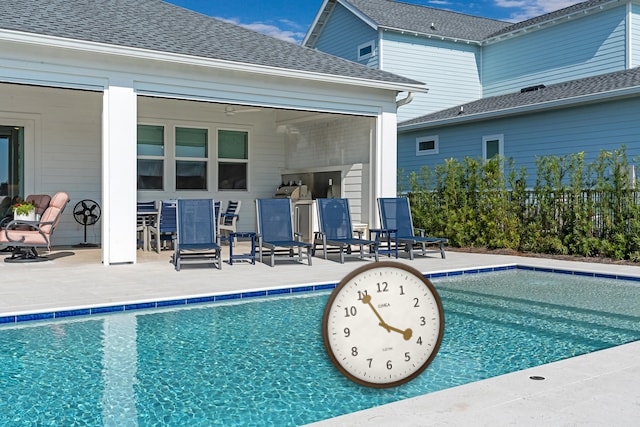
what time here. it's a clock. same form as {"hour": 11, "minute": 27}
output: {"hour": 3, "minute": 55}
